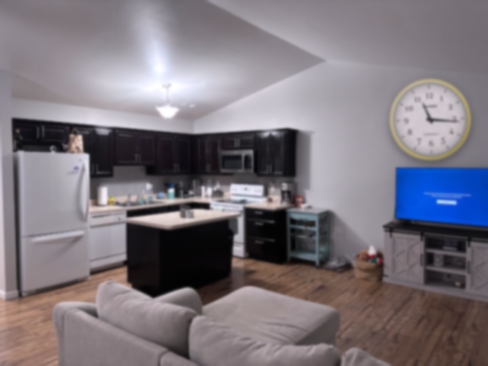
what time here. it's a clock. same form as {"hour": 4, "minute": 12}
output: {"hour": 11, "minute": 16}
